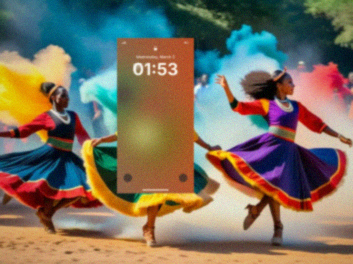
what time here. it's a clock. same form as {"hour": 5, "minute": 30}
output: {"hour": 1, "minute": 53}
